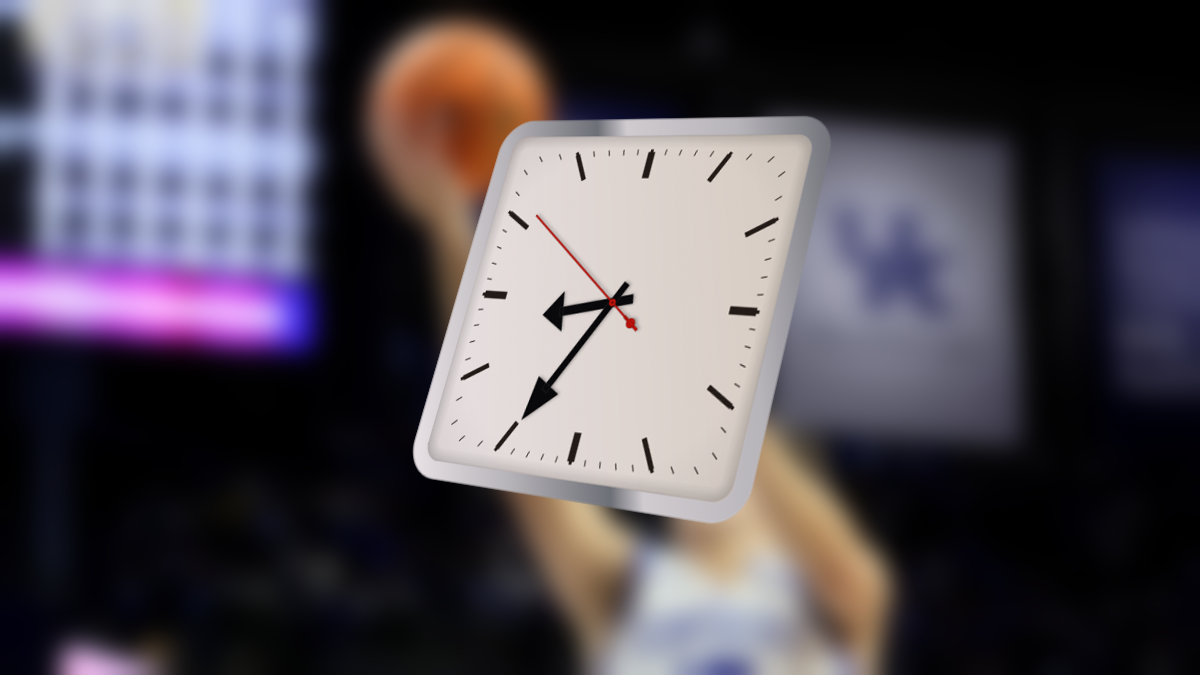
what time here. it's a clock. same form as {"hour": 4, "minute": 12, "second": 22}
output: {"hour": 8, "minute": 34, "second": 51}
